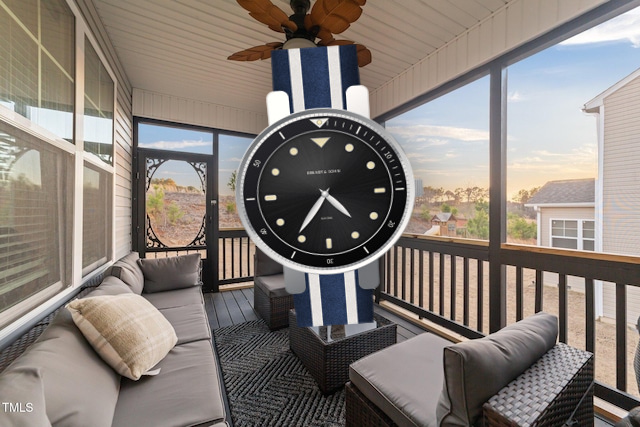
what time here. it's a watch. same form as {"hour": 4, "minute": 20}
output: {"hour": 4, "minute": 36}
